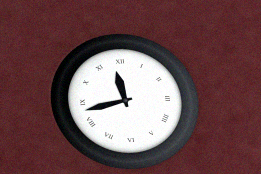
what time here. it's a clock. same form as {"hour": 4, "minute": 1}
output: {"hour": 11, "minute": 43}
